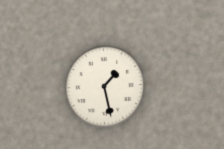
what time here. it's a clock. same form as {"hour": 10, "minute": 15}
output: {"hour": 1, "minute": 28}
